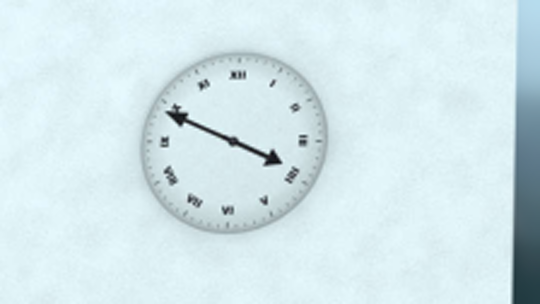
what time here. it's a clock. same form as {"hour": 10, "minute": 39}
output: {"hour": 3, "minute": 49}
